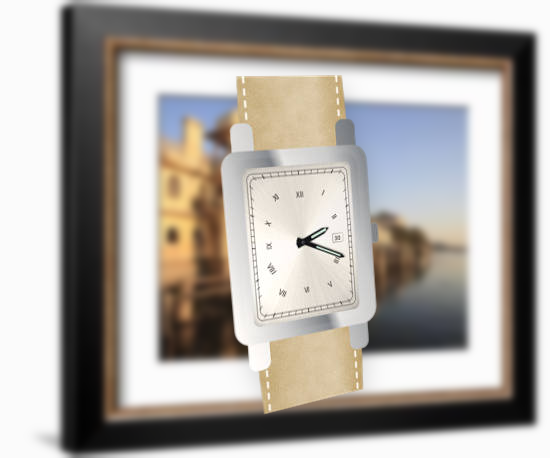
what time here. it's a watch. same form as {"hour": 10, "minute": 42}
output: {"hour": 2, "minute": 19}
